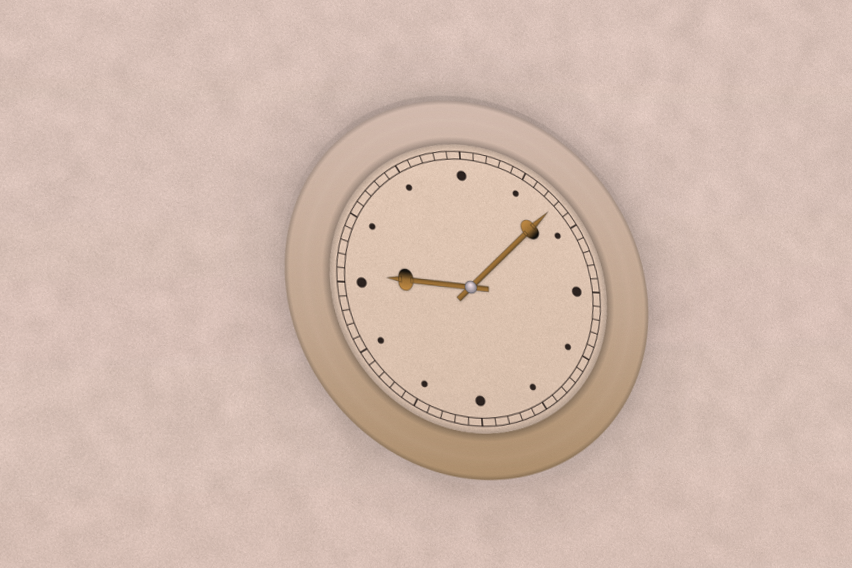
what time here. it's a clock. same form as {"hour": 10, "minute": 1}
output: {"hour": 9, "minute": 8}
